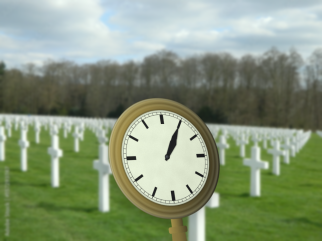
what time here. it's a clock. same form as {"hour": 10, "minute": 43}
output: {"hour": 1, "minute": 5}
